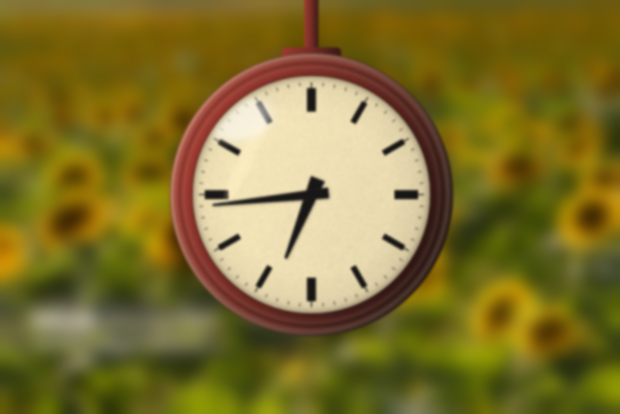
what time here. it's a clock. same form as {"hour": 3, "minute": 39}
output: {"hour": 6, "minute": 44}
